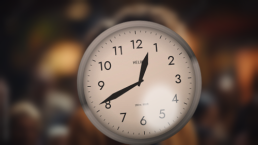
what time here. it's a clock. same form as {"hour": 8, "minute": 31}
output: {"hour": 12, "minute": 41}
